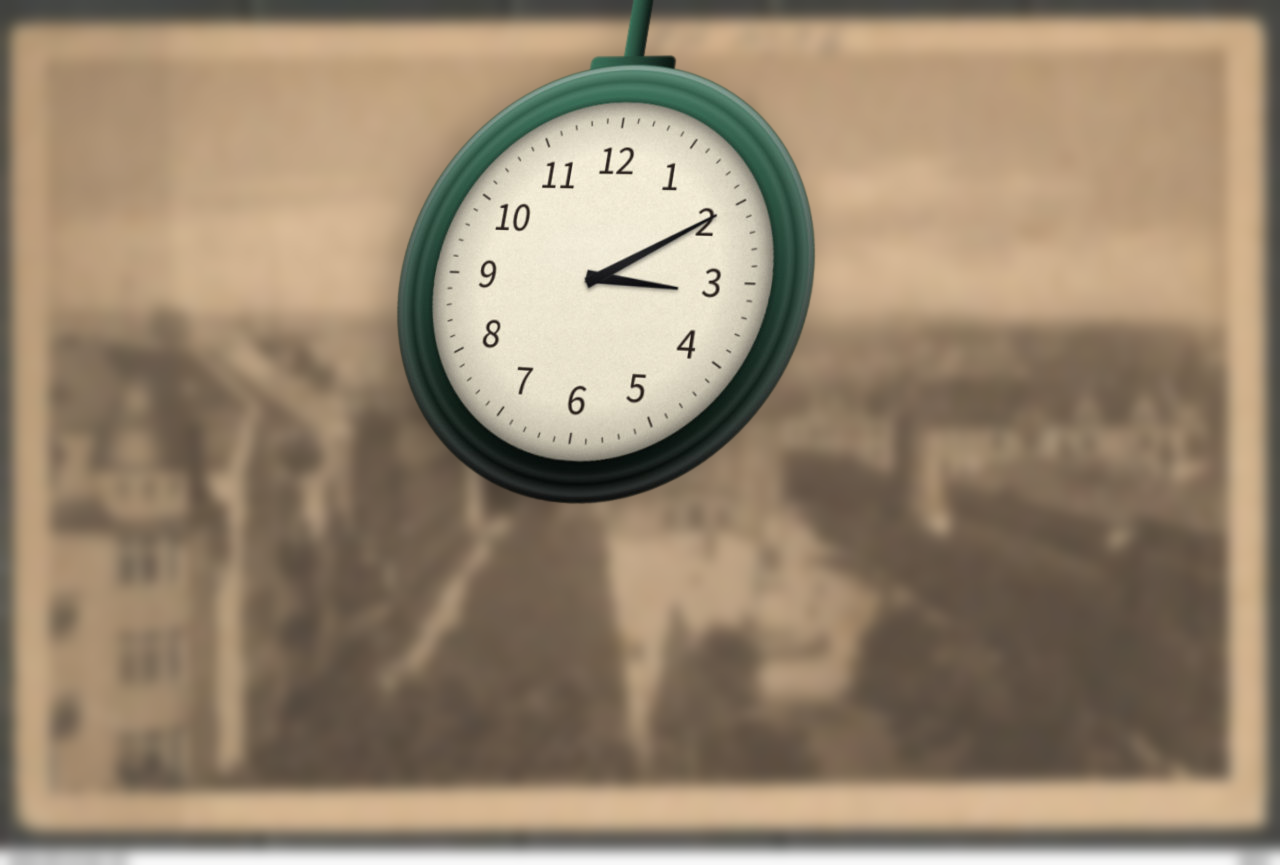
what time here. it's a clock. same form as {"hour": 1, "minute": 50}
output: {"hour": 3, "minute": 10}
